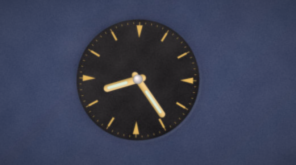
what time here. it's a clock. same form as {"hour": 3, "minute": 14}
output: {"hour": 8, "minute": 24}
